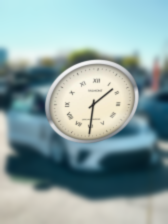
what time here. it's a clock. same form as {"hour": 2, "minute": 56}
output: {"hour": 1, "minute": 30}
